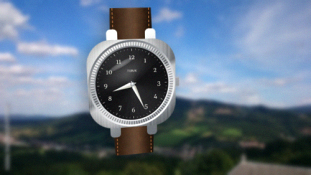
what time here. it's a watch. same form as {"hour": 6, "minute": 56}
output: {"hour": 8, "minute": 26}
